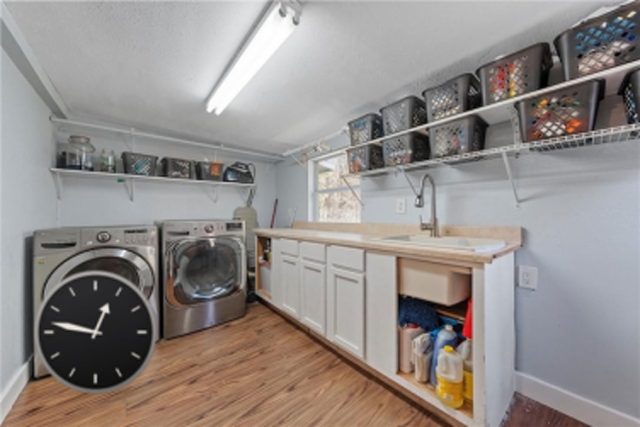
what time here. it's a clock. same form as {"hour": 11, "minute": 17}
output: {"hour": 12, "minute": 47}
